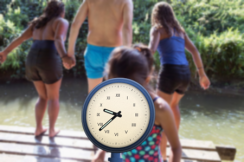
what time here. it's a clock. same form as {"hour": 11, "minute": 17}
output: {"hour": 9, "minute": 38}
